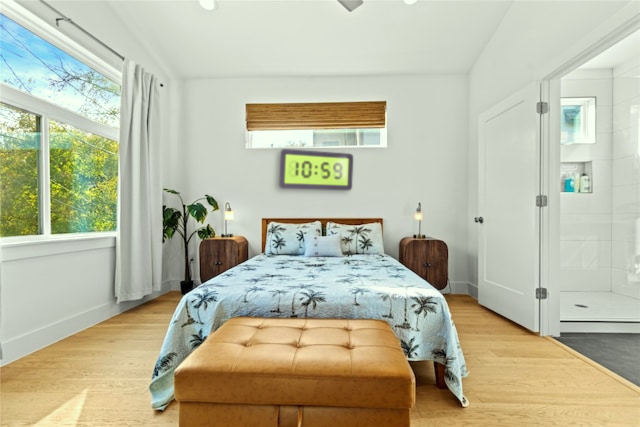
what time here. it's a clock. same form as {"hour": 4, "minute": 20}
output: {"hour": 10, "minute": 59}
